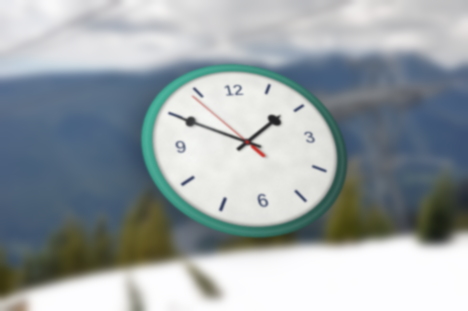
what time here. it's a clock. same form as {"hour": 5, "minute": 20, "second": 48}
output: {"hour": 1, "minute": 49, "second": 54}
